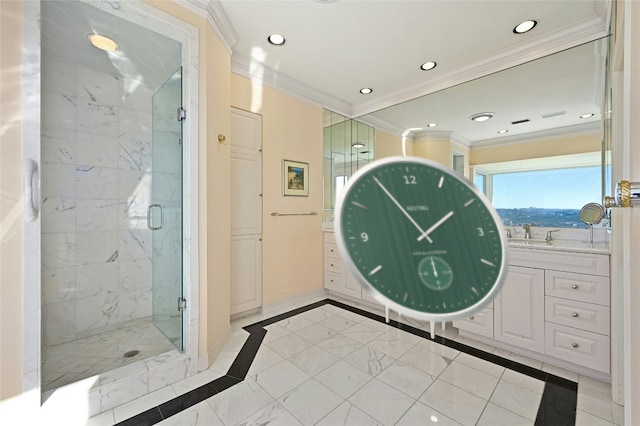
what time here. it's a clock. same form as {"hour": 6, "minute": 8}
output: {"hour": 1, "minute": 55}
